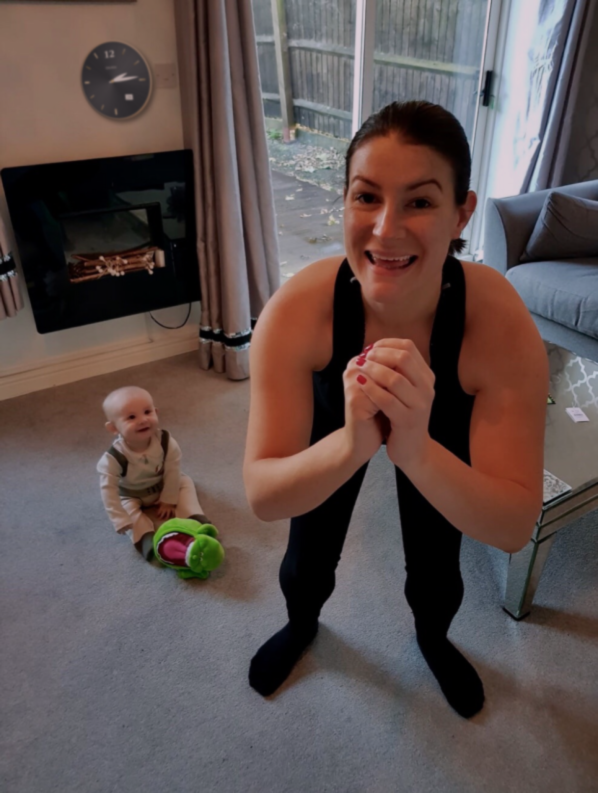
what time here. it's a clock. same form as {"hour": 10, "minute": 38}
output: {"hour": 2, "minute": 14}
